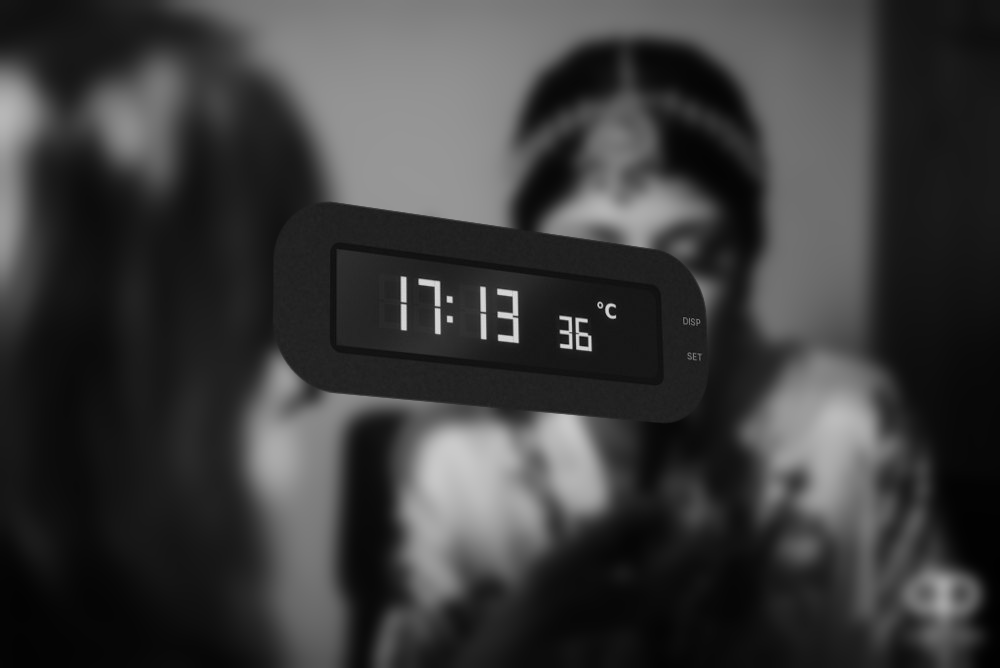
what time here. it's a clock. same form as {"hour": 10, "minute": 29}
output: {"hour": 17, "minute": 13}
